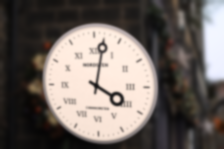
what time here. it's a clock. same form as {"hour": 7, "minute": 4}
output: {"hour": 4, "minute": 2}
